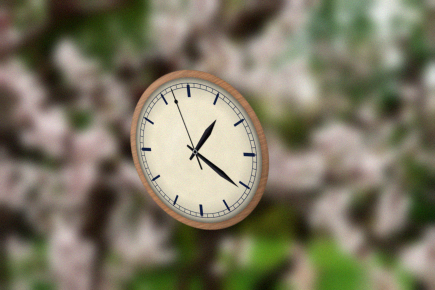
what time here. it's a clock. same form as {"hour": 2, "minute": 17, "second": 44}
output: {"hour": 1, "minute": 20, "second": 57}
